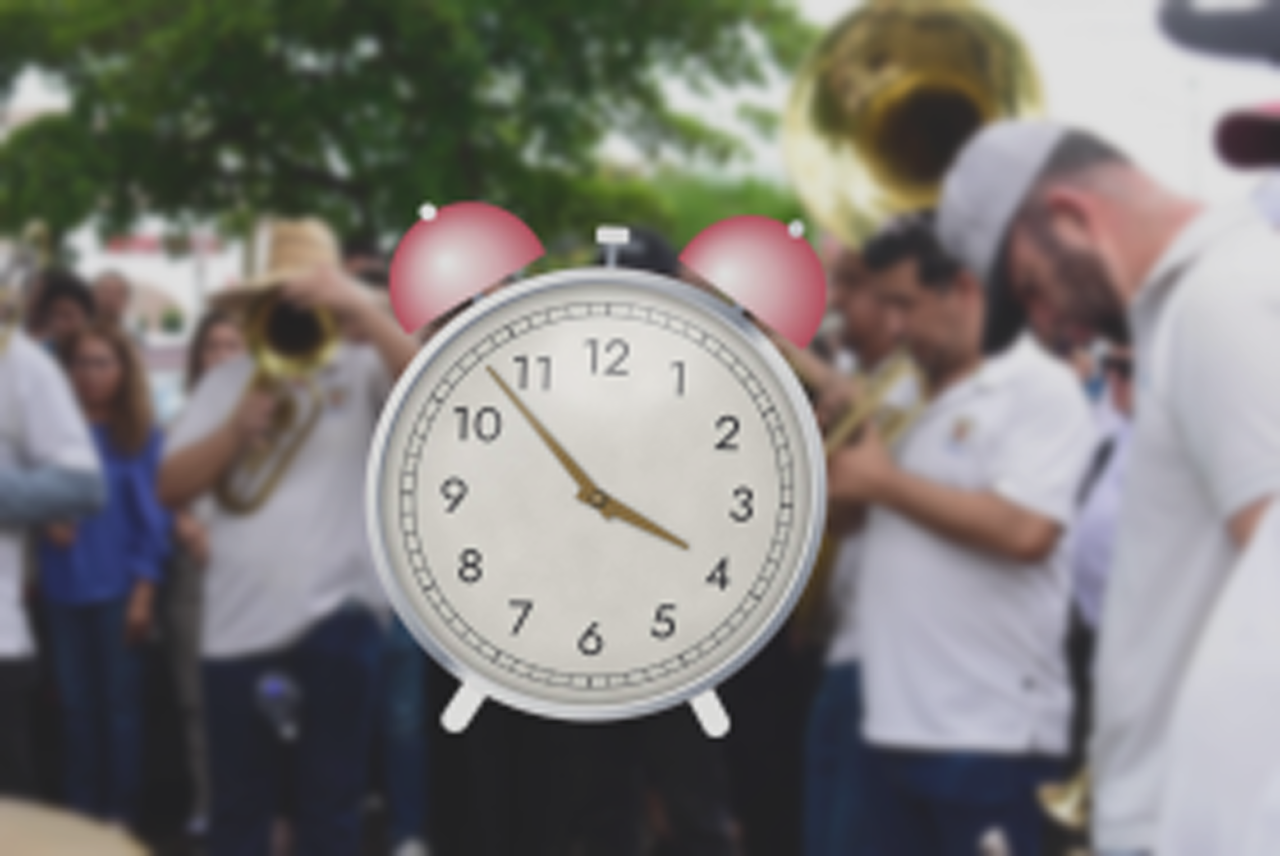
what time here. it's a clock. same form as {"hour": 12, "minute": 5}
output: {"hour": 3, "minute": 53}
